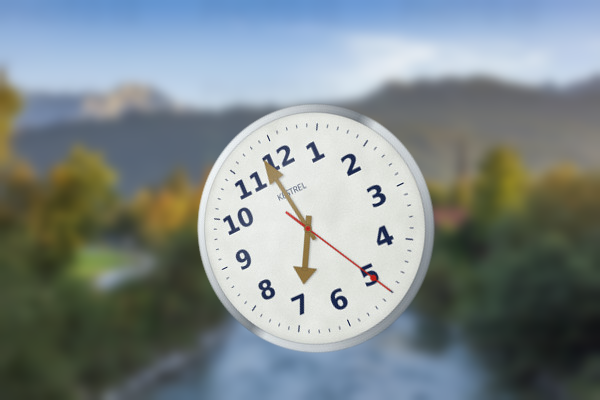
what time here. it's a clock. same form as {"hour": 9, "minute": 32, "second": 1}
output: {"hour": 6, "minute": 58, "second": 25}
